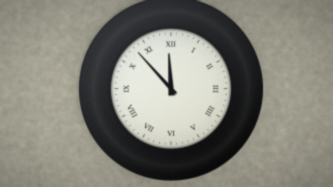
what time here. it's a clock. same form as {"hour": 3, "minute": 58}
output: {"hour": 11, "minute": 53}
